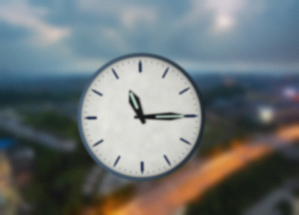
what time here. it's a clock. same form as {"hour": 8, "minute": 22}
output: {"hour": 11, "minute": 15}
